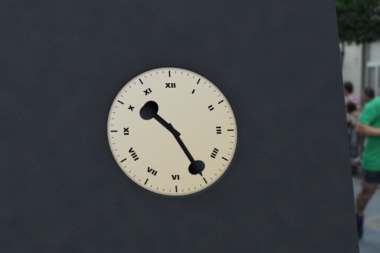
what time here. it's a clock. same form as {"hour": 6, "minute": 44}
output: {"hour": 10, "minute": 25}
